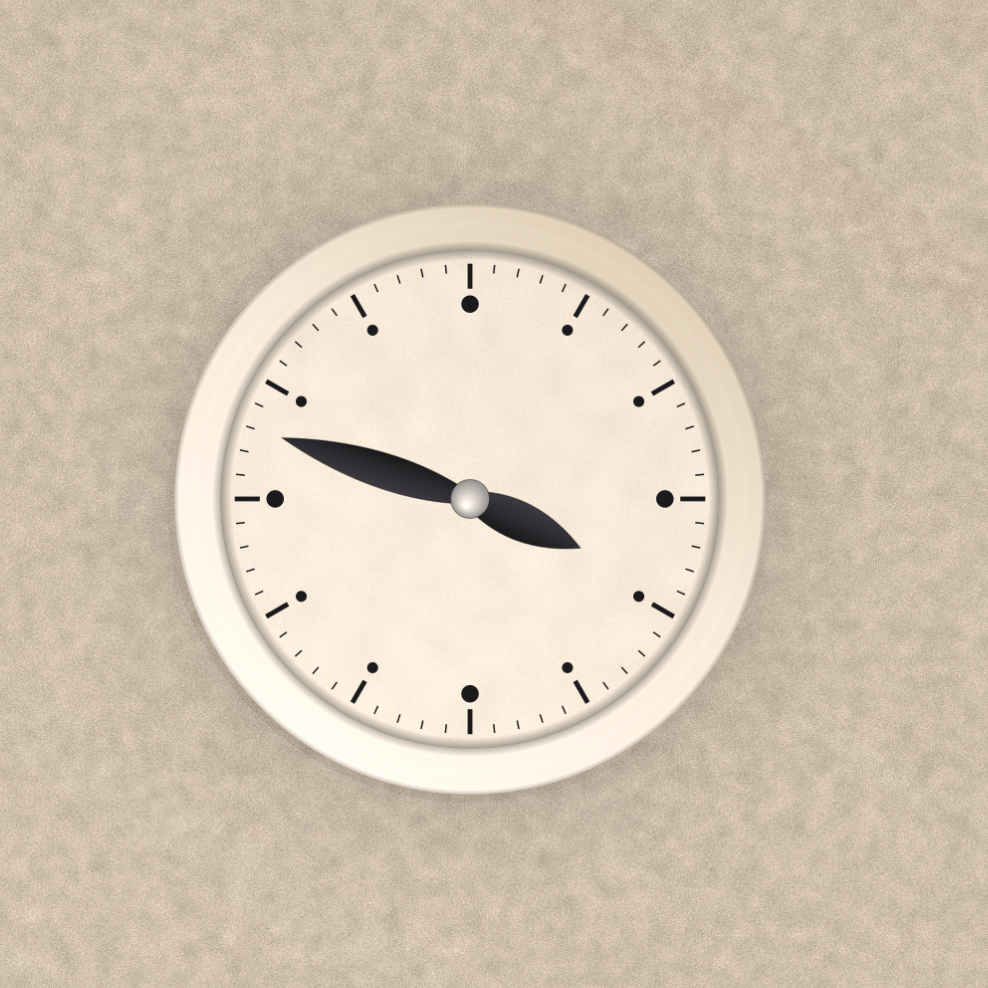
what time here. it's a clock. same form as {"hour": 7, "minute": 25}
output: {"hour": 3, "minute": 48}
